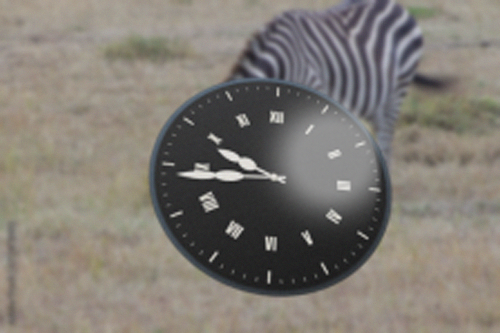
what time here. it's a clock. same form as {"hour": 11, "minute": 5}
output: {"hour": 9, "minute": 44}
